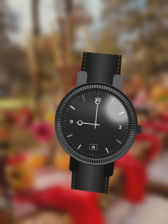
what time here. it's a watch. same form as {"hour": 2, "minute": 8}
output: {"hour": 9, "minute": 0}
